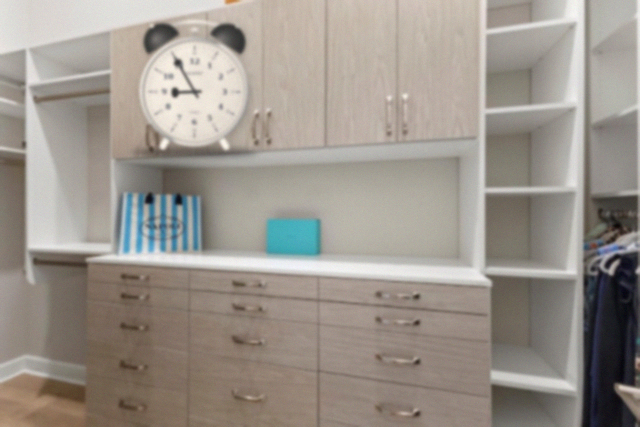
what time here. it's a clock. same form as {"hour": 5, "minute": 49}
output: {"hour": 8, "minute": 55}
